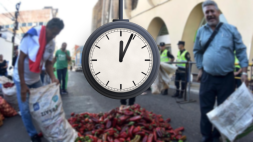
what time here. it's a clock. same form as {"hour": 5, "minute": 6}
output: {"hour": 12, "minute": 4}
